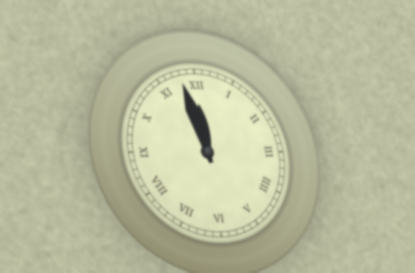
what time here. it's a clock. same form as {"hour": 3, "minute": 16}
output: {"hour": 11, "minute": 58}
